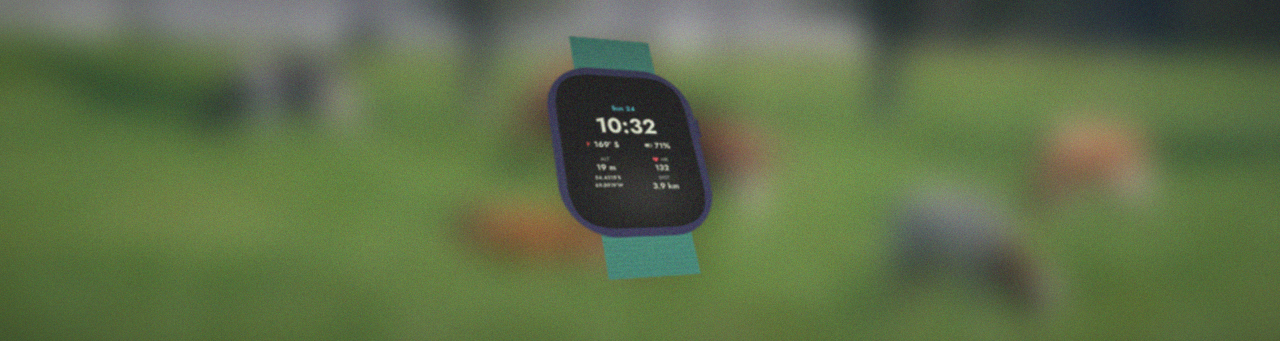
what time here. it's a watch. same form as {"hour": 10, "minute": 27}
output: {"hour": 10, "minute": 32}
